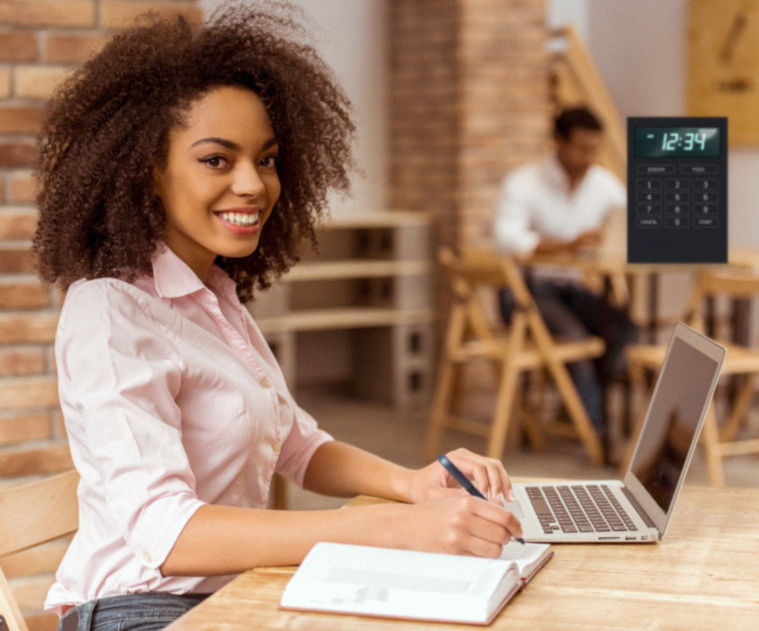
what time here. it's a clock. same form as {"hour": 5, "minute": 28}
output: {"hour": 12, "minute": 34}
